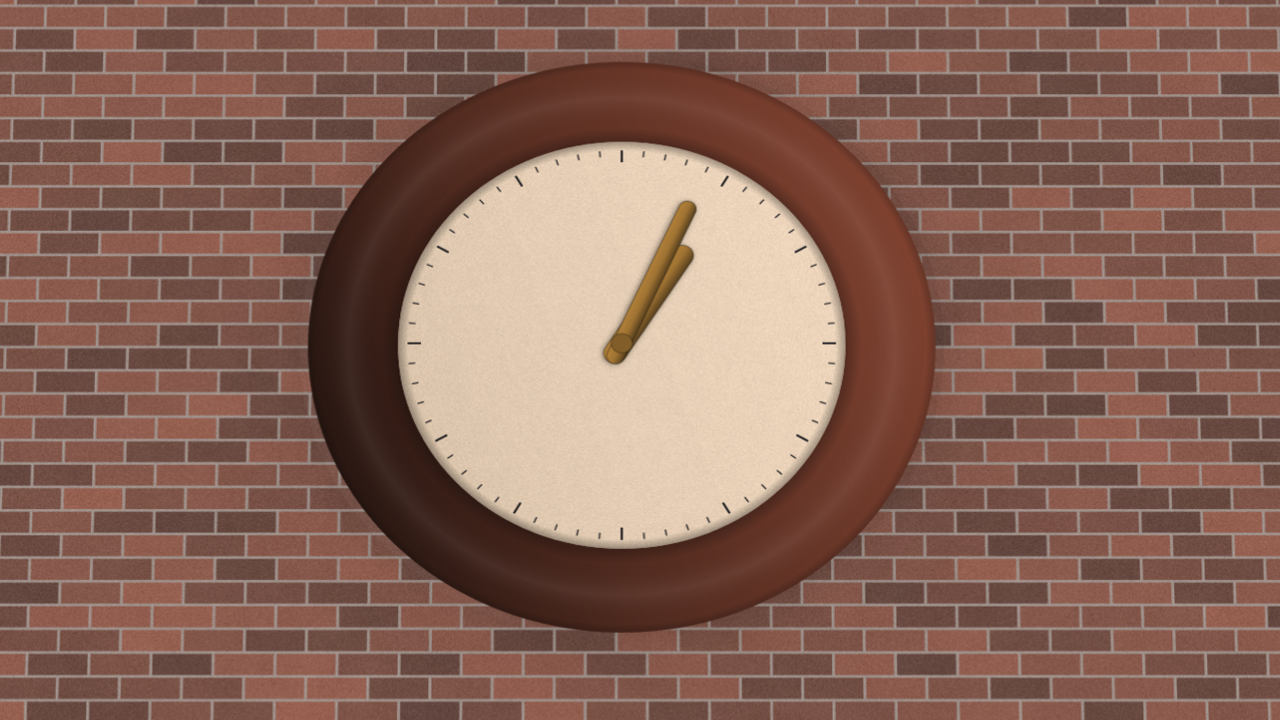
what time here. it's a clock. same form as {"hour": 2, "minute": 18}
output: {"hour": 1, "minute": 4}
